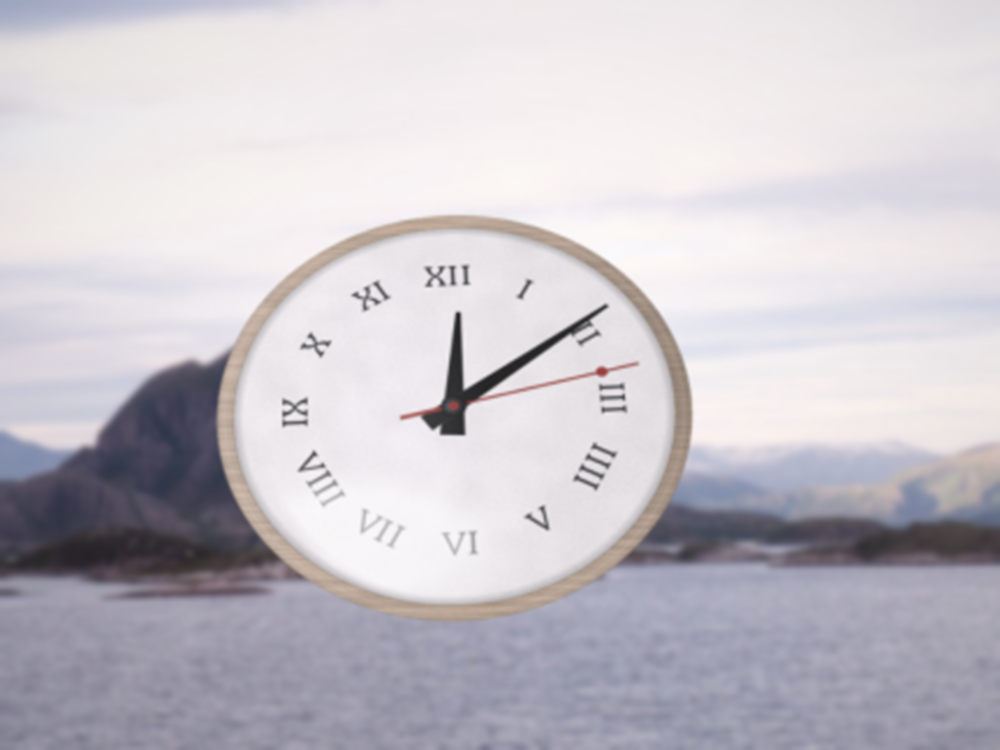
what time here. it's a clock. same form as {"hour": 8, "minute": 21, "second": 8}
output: {"hour": 12, "minute": 9, "second": 13}
